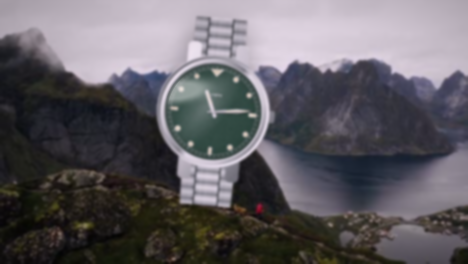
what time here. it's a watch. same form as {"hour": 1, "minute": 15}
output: {"hour": 11, "minute": 14}
